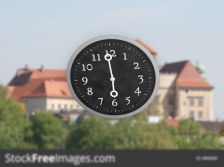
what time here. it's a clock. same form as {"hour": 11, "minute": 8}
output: {"hour": 5, "minute": 59}
